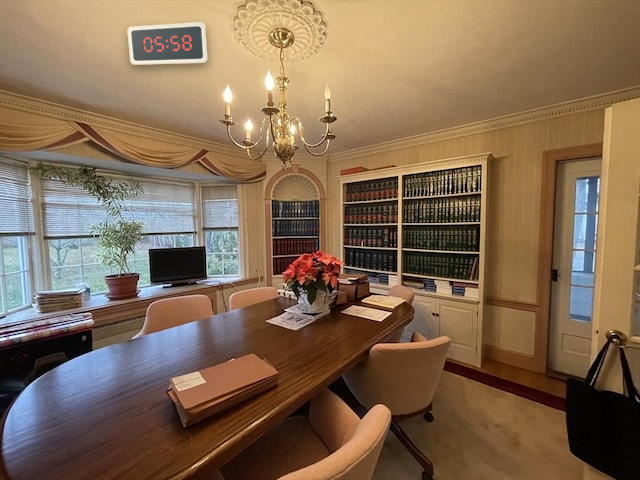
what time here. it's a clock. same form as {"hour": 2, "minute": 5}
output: {"hour": 5, "minute": 58}
